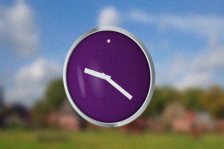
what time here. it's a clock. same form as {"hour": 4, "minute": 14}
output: {"hour": 9, "minute": 20}
